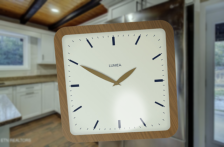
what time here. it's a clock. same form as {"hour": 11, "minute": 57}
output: {"hour": 1, "minute": 50}
